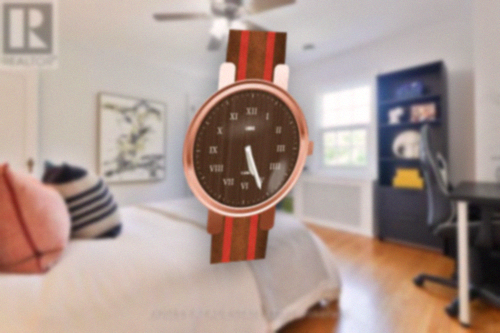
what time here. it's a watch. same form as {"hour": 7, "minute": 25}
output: {"hour": 5, "minute": 26}
